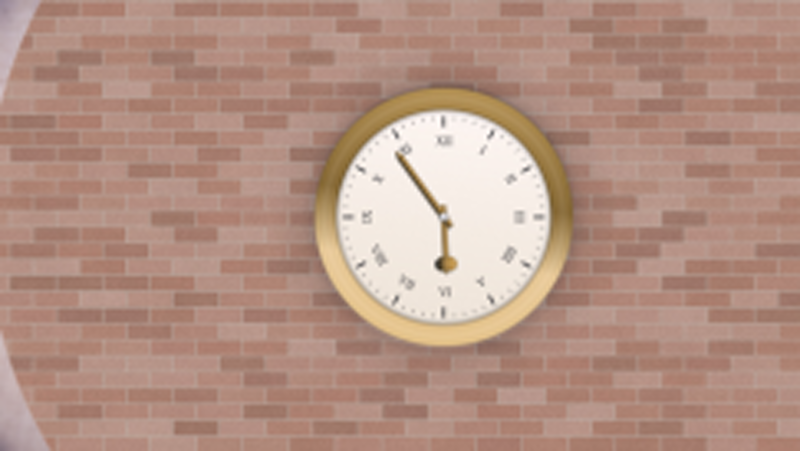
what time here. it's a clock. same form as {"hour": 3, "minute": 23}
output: {"hour": 5, "minute": 54}
